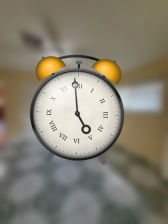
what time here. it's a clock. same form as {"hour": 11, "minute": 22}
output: {"hour": 4, "minute": 59}
